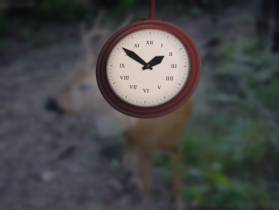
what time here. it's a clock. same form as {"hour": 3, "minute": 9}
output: {"hour": 1, "minute": 51}
